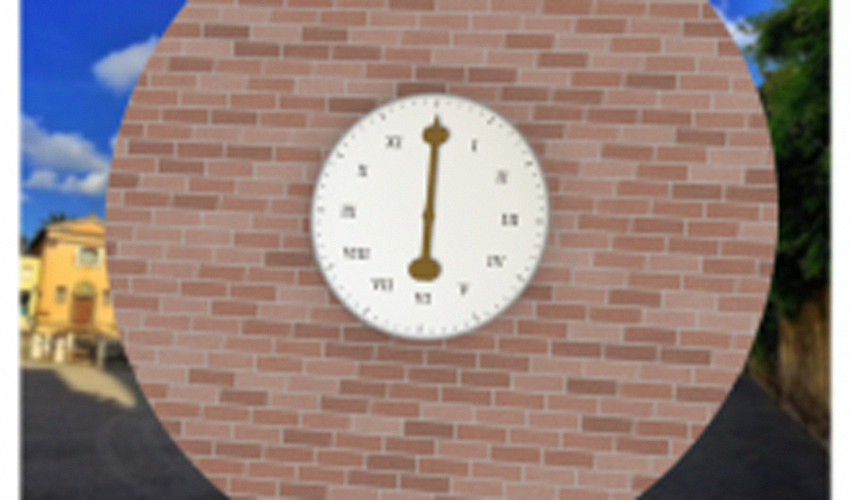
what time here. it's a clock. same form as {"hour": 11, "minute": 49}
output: {"hour": 6, "minute": 0}
